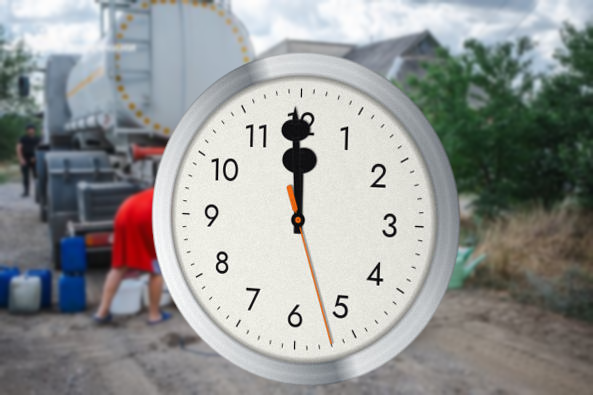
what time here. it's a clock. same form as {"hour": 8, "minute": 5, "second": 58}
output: {"hour": 11, "minute": 59, "second": 27}
